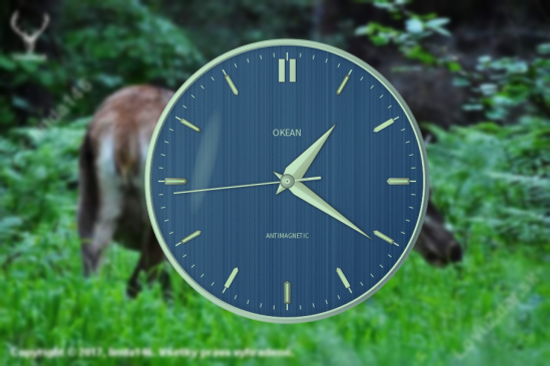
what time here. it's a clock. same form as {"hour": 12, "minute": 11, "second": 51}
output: {"hour": 1, "minute": 20, "second": 44}
